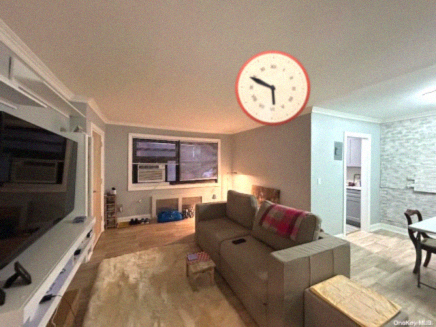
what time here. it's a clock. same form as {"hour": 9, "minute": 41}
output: {"hour": 5, "minute": 49}
